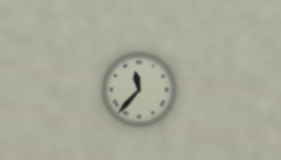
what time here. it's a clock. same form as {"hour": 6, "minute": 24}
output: {"hour": 11, "minute": 37}
